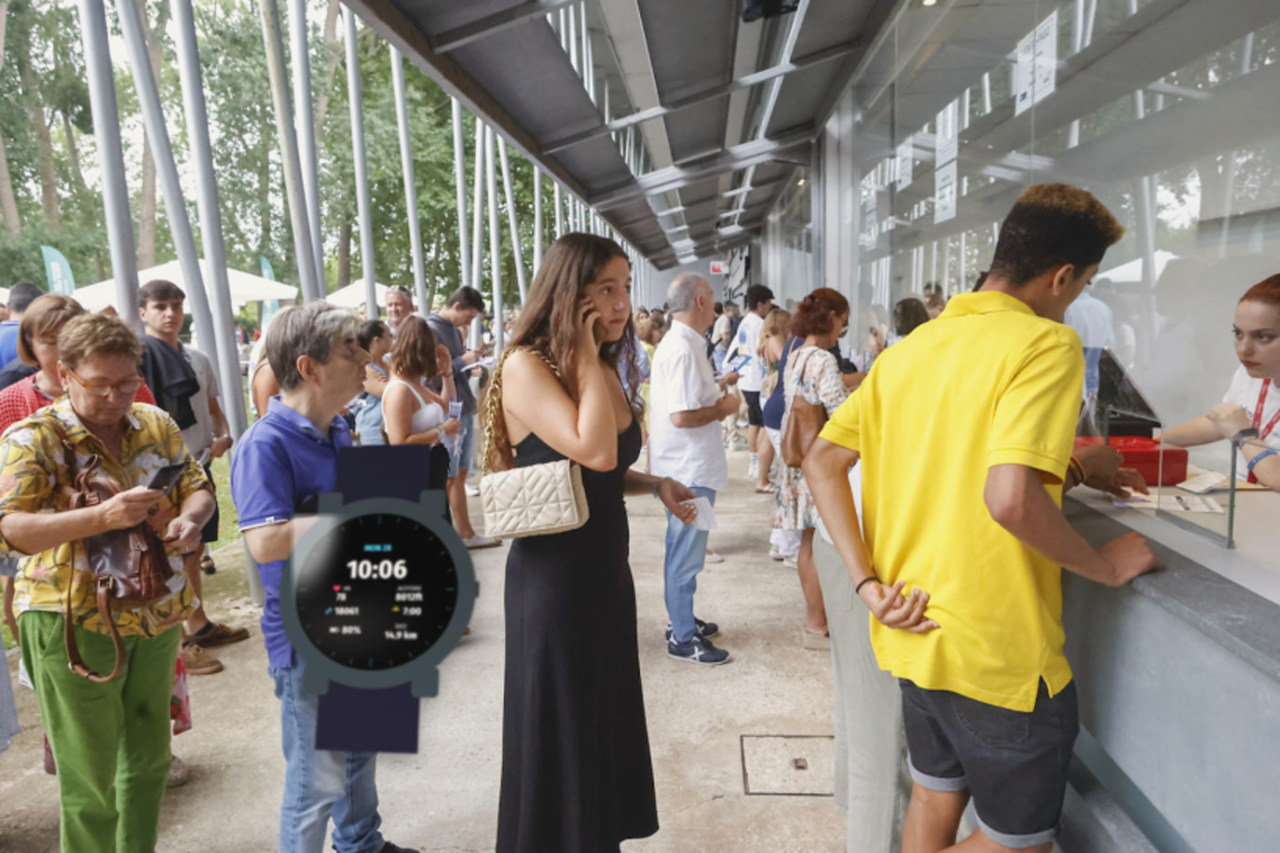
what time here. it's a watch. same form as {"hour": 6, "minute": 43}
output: {"hour": 10, "minute": 6}
